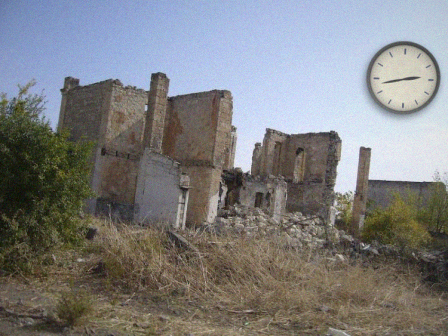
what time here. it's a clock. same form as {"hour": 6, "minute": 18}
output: {"hour": 2, "minute": 43}
